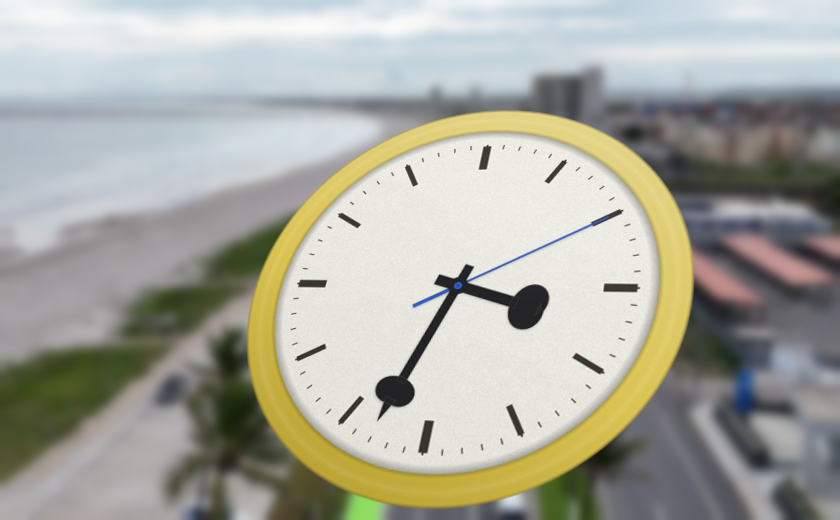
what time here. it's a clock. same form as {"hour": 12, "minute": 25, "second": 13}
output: {"hour": 3, "minute": 33, "second": 10}
